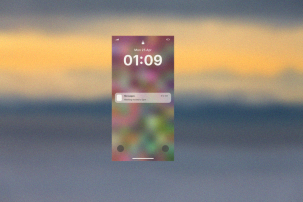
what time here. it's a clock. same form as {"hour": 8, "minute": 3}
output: {"hour": 1, "minute": 9}
